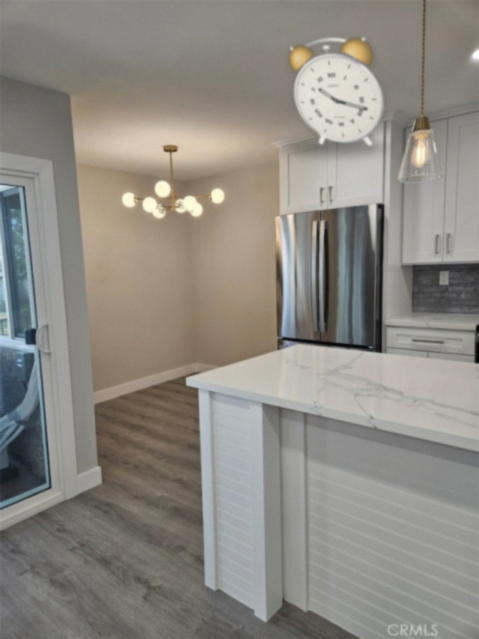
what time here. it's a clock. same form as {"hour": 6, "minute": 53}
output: {"hour": 10, "minute": 18}
